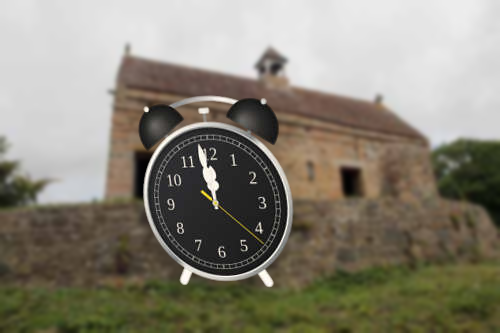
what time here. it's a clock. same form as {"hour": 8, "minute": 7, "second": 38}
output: {"hour": 11, "minute": 58, "second": 22}
